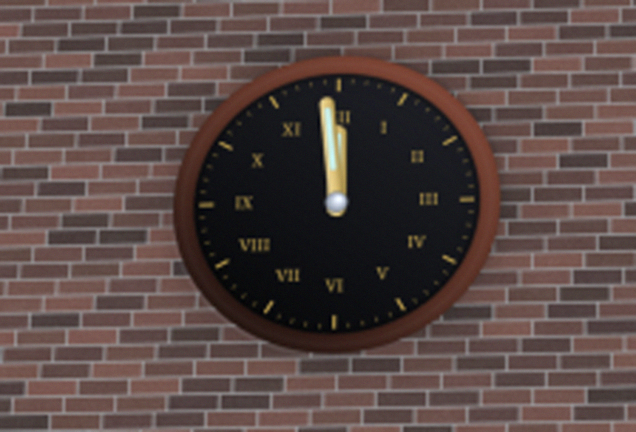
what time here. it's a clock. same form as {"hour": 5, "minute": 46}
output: {"hour": 11, "minute": 59}
